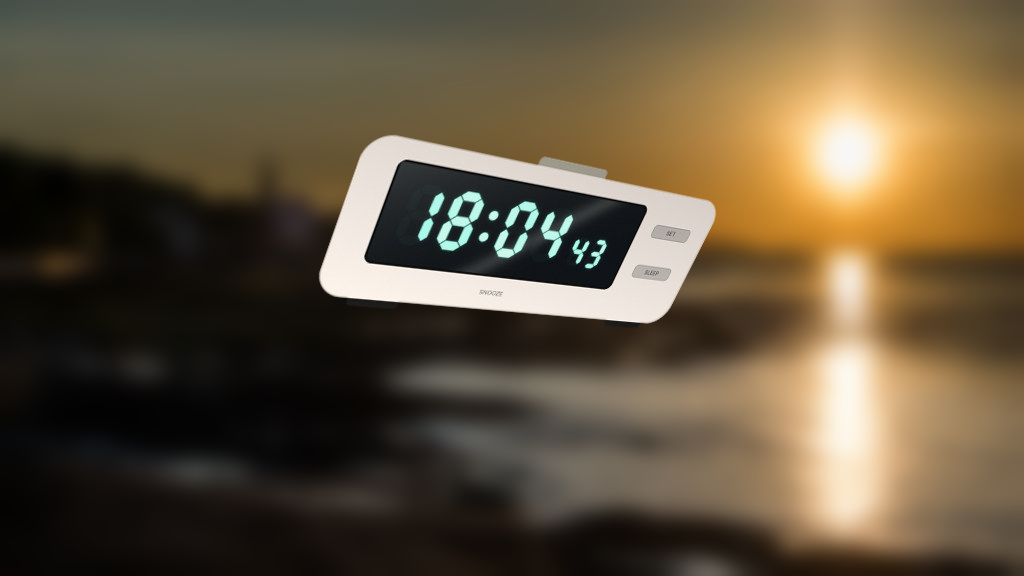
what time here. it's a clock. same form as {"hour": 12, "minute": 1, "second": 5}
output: {"hour": 18, "minute": 4, "second": 43}
